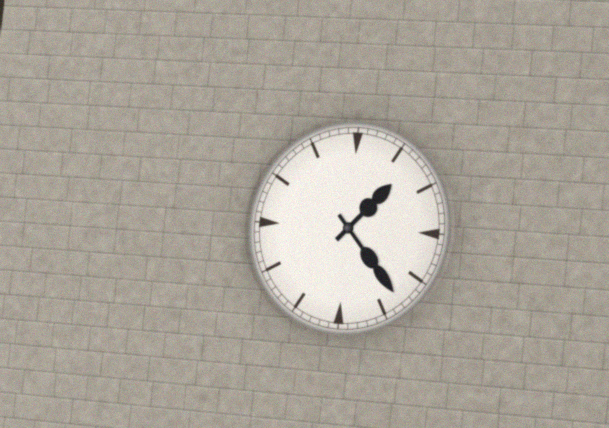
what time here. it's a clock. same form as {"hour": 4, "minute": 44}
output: {"hour": 1, "minute": 23}
